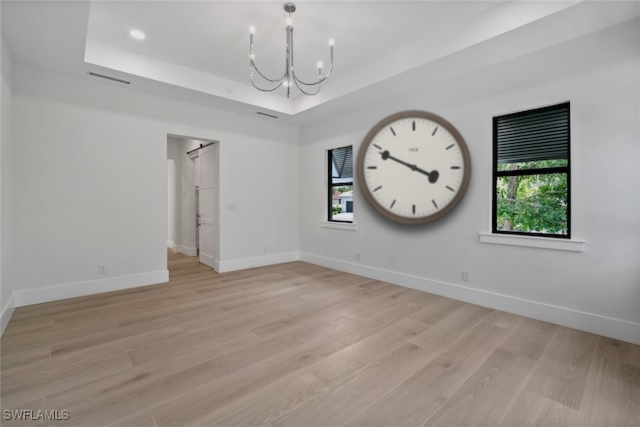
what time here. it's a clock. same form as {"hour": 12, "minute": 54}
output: {"hour": 3, "minute": 49}
